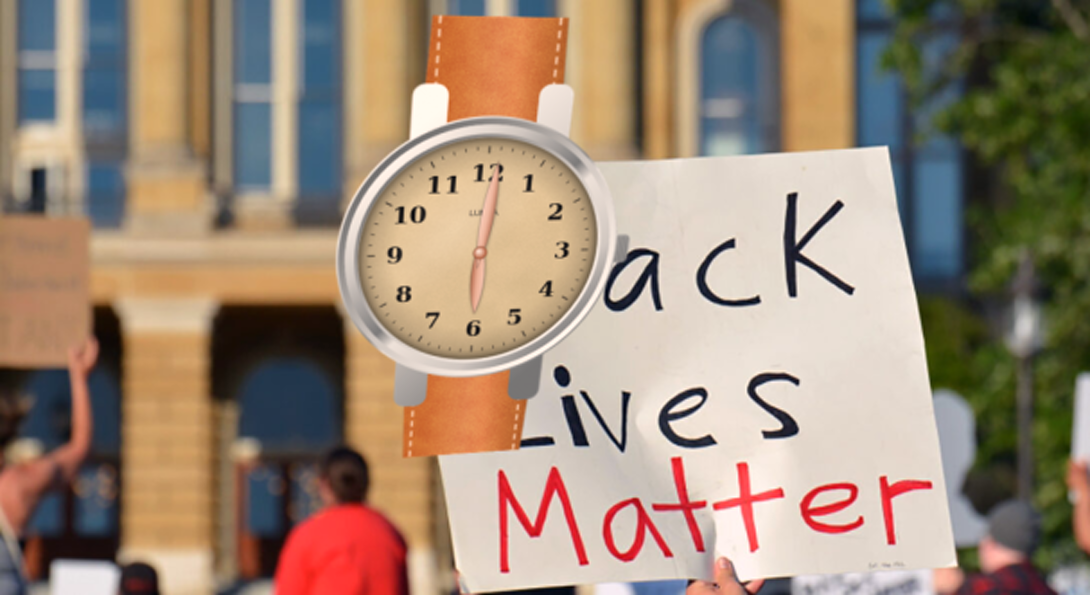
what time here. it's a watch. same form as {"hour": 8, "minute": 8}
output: {"hour": 6, "minute": 1}
